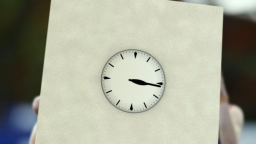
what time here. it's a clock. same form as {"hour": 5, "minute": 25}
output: {"hour": 3, "minute": 16}
